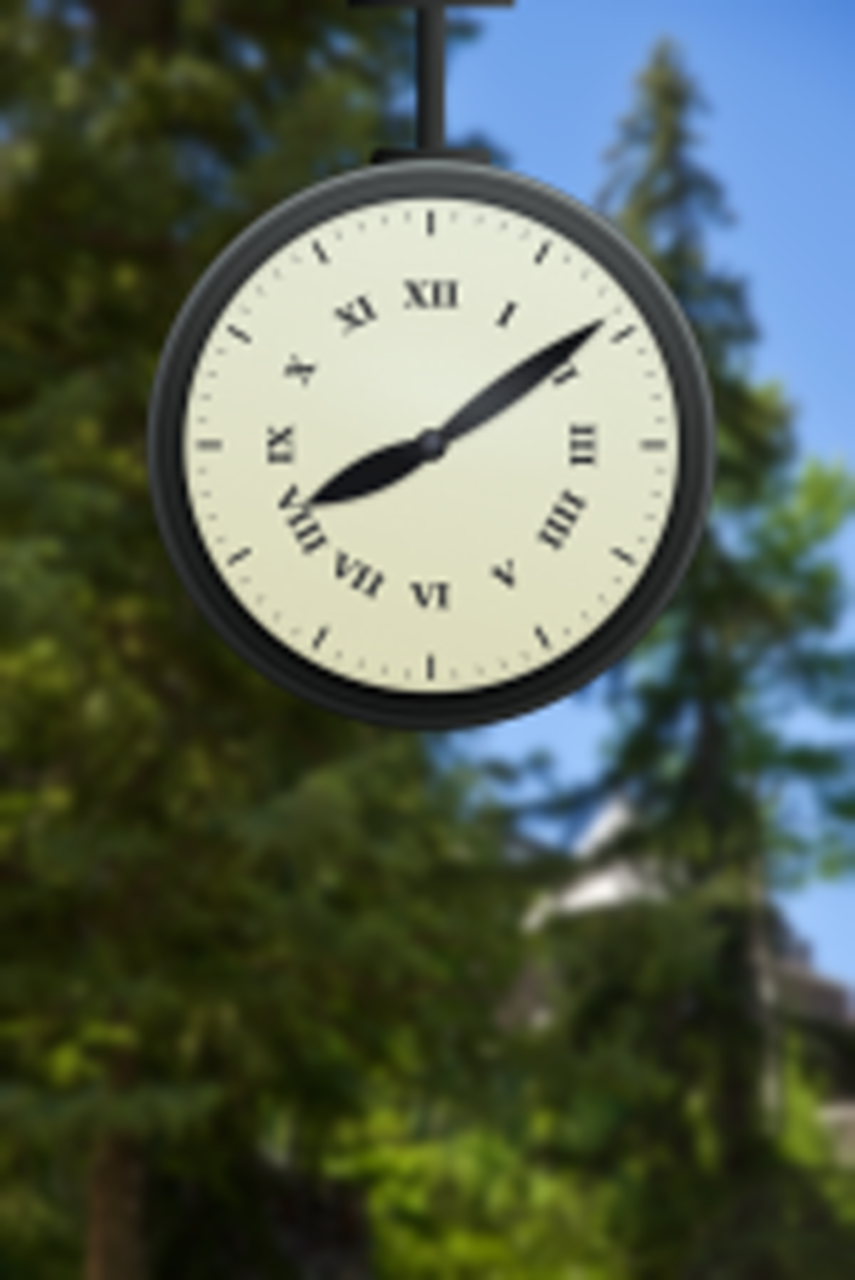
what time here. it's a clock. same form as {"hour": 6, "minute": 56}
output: {"hour": 8, "minute": 9}
